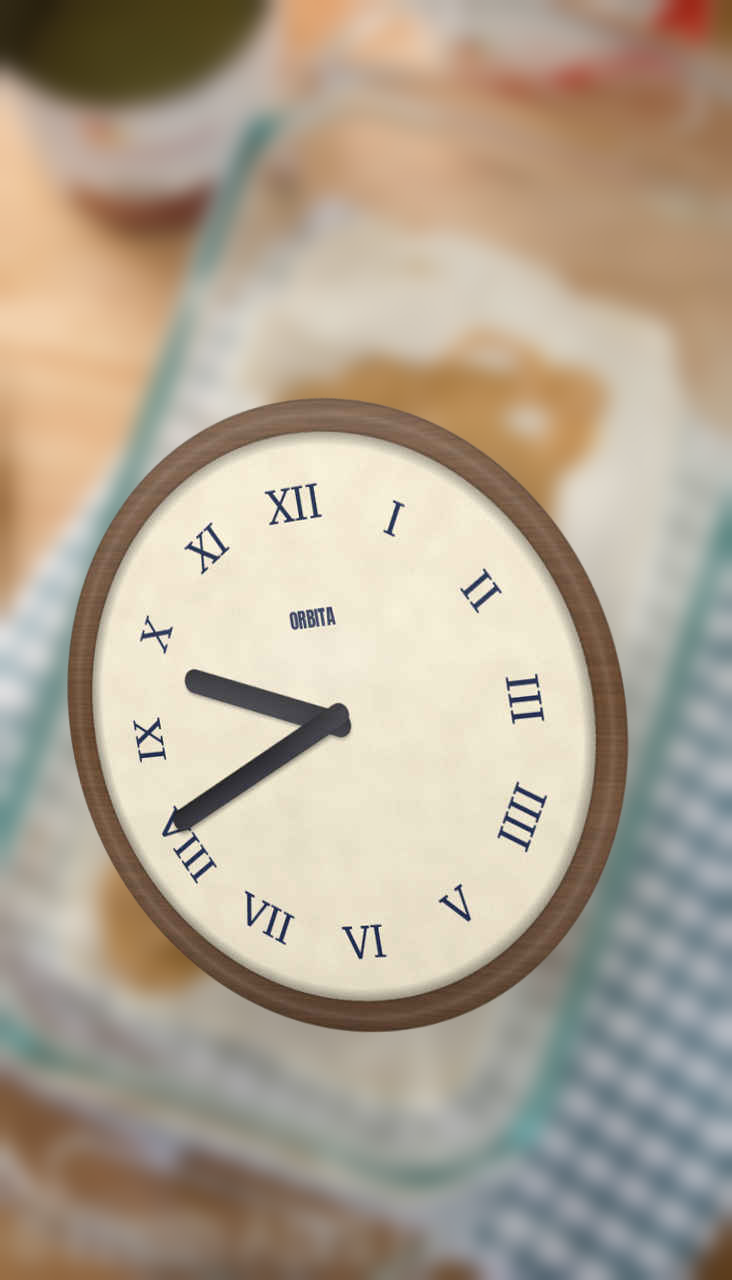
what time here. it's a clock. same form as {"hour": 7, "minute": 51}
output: {"hour": 9, "minute": 41}
